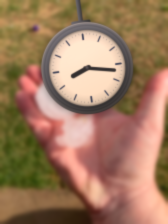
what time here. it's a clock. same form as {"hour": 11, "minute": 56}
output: {"hour": 8, "minute": 17}
